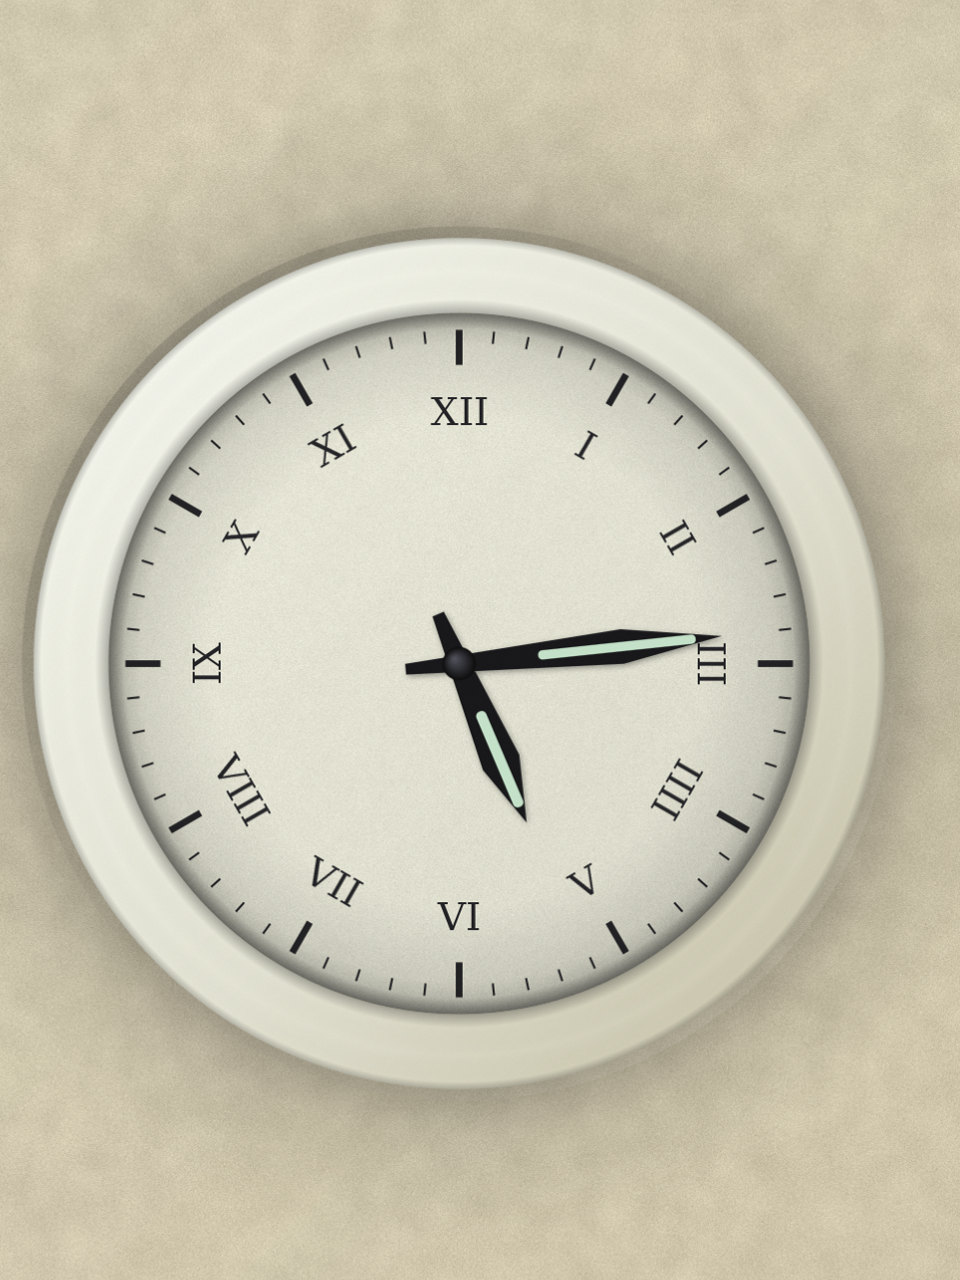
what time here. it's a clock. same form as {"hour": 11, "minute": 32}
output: {"hour": 5, "minute": 14}
